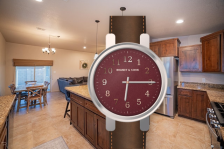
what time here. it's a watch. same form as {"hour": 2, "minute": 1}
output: {"hour": 6, "minute": 15}
